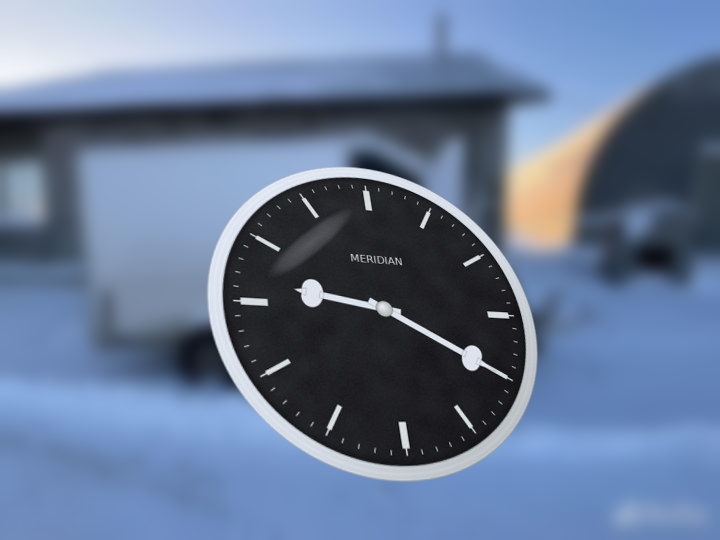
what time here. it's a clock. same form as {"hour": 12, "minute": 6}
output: {"hour": 9, "minute": 20}
